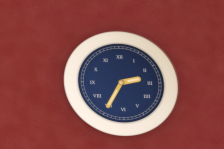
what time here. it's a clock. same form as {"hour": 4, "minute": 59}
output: {"hour": 2, "minute": 35}
